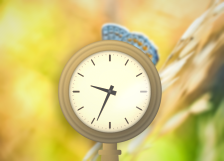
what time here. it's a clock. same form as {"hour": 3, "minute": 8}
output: {"hour": 9, "minute": 34}
